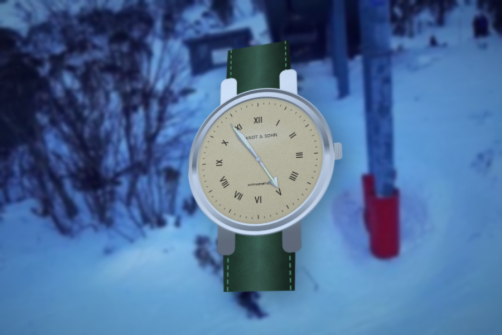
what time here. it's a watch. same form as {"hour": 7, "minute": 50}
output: {"hour": 4, "minute": 54}
